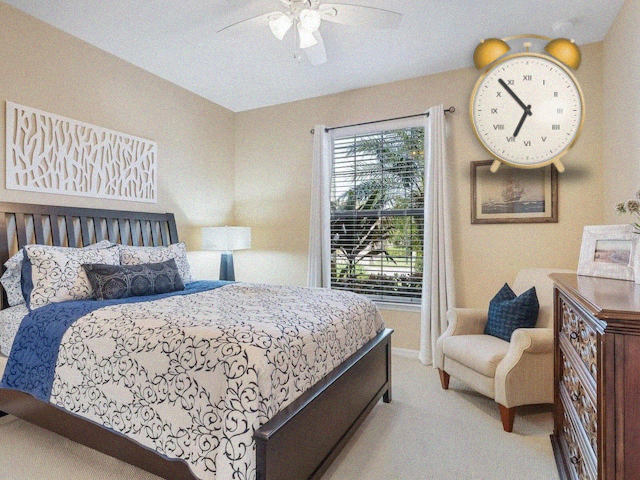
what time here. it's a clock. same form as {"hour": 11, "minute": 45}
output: {"hour": 6, "minute": 53}
